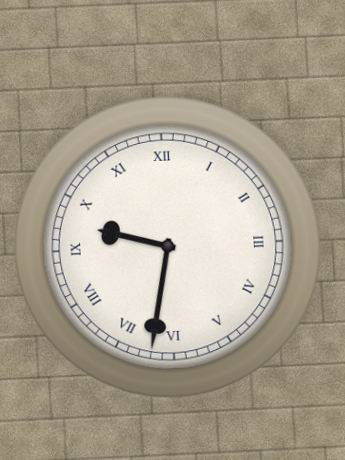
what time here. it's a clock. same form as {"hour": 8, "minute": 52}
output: {"hour": 9, "minute": 32}
